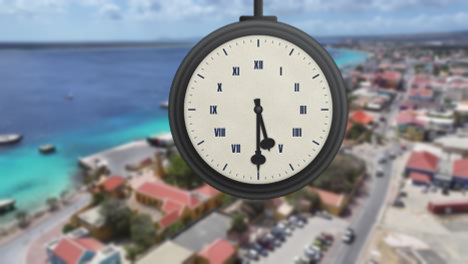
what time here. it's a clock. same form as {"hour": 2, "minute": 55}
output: {"hour": 5, "minute": 30}
